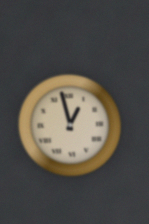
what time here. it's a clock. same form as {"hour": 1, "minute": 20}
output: {"hour": 12, "minute": 58}
